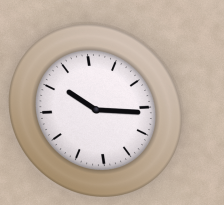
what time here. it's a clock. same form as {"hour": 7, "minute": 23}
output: {"hour": 10, "minute": 16}
